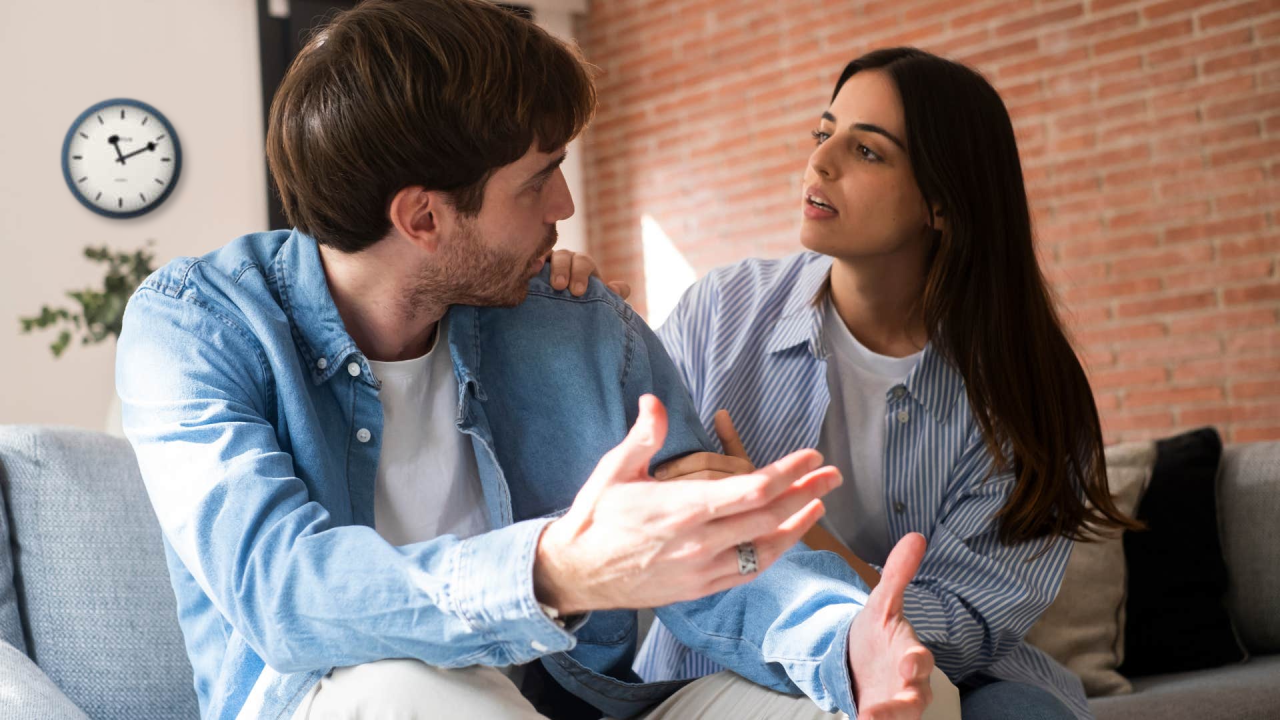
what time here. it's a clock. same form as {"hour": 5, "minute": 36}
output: {"hour": 11, "minute": 11}
